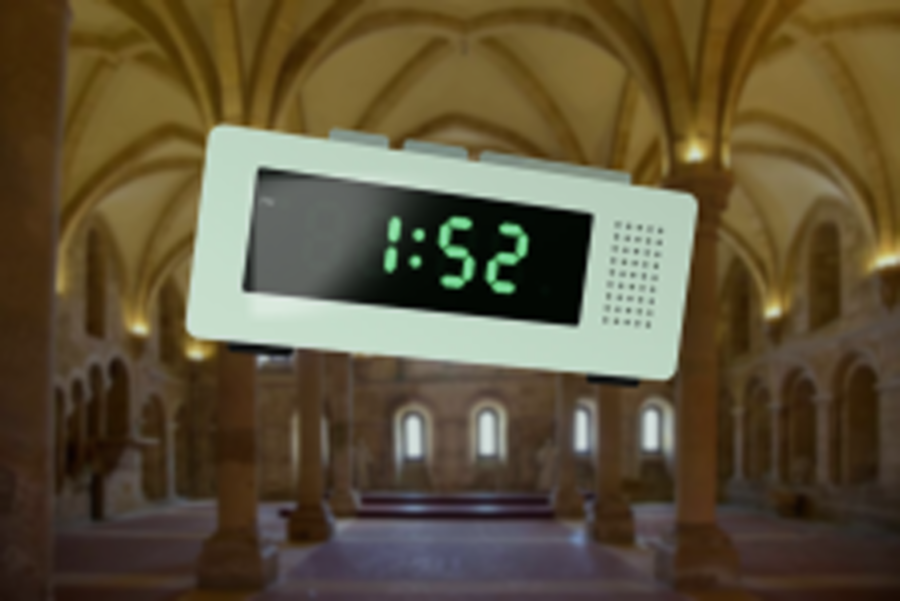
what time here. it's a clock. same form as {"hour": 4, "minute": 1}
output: {"hour": 1, "minute": 52}
